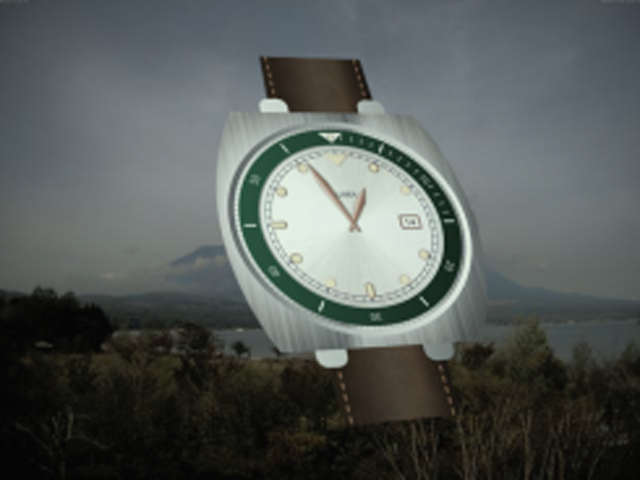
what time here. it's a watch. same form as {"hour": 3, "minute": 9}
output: {"hour": 12, "minute": 56}
